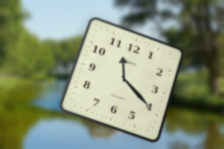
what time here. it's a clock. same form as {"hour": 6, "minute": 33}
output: {"hour": 11, "minute": 20}
